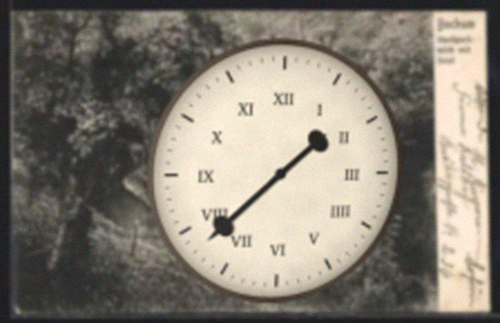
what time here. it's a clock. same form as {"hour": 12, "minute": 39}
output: {"hour": 1, "minute": 38}
